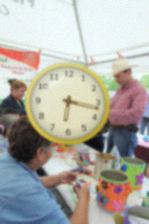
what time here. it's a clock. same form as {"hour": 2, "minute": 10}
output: {"hour": 6, "minute": 17}
